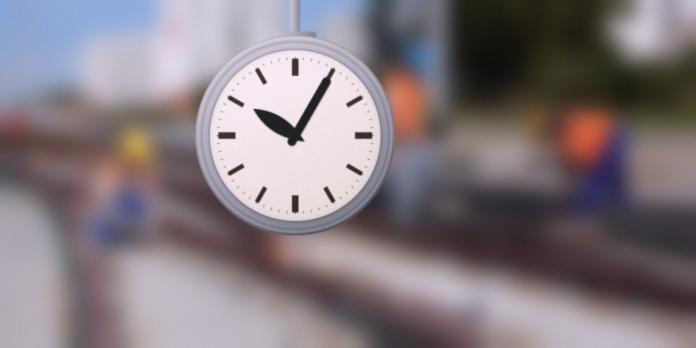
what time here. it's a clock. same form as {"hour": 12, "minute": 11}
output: {"hour": 10, "minute": 5}
